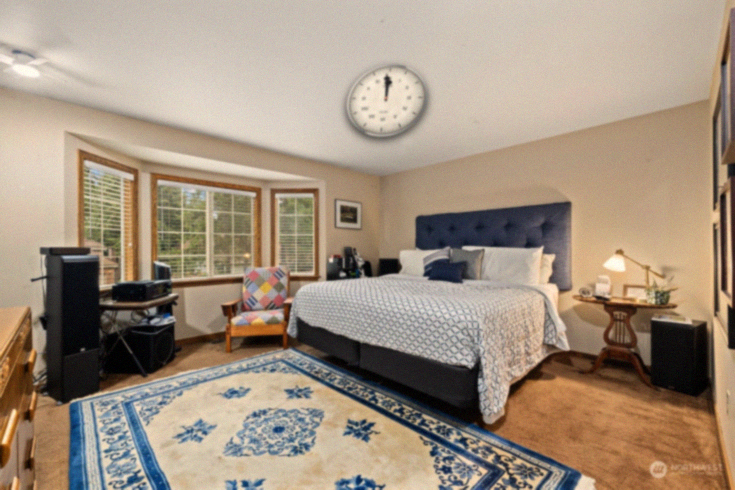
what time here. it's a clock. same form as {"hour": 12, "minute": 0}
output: {"hour": 11, "minute": 59}
